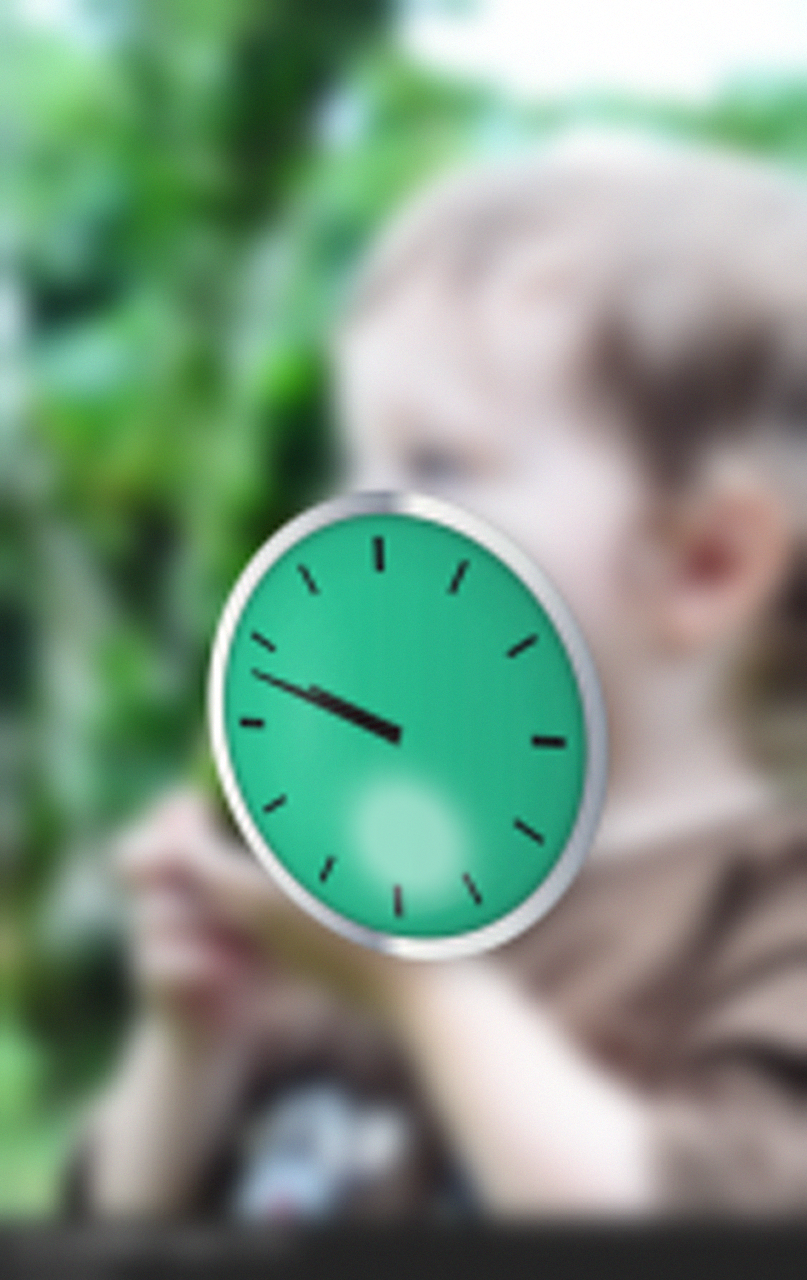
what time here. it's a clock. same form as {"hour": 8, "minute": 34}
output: {"hour": 9, "minute": 48}
